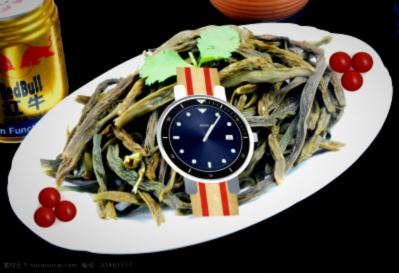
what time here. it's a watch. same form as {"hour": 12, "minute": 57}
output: {"hour": 1, "minute": 6}
